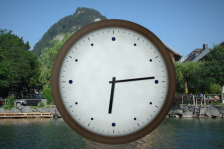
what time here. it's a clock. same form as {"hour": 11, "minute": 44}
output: {"hour": 6, "minute": 14}
